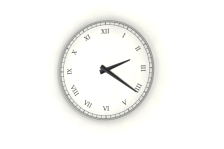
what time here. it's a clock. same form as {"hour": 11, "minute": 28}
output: {"hour": 2, "minute": 21}
